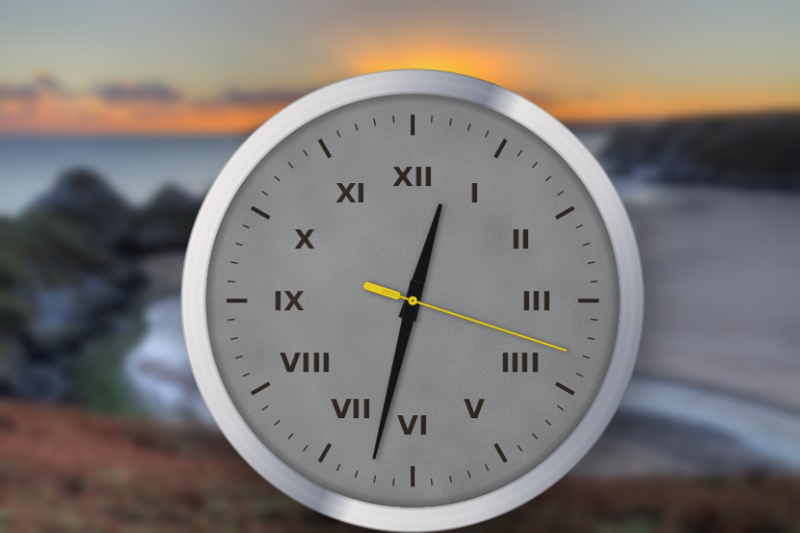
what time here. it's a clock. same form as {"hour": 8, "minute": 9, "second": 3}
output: {"hour": 12, "minute": 32, "second": 18}
